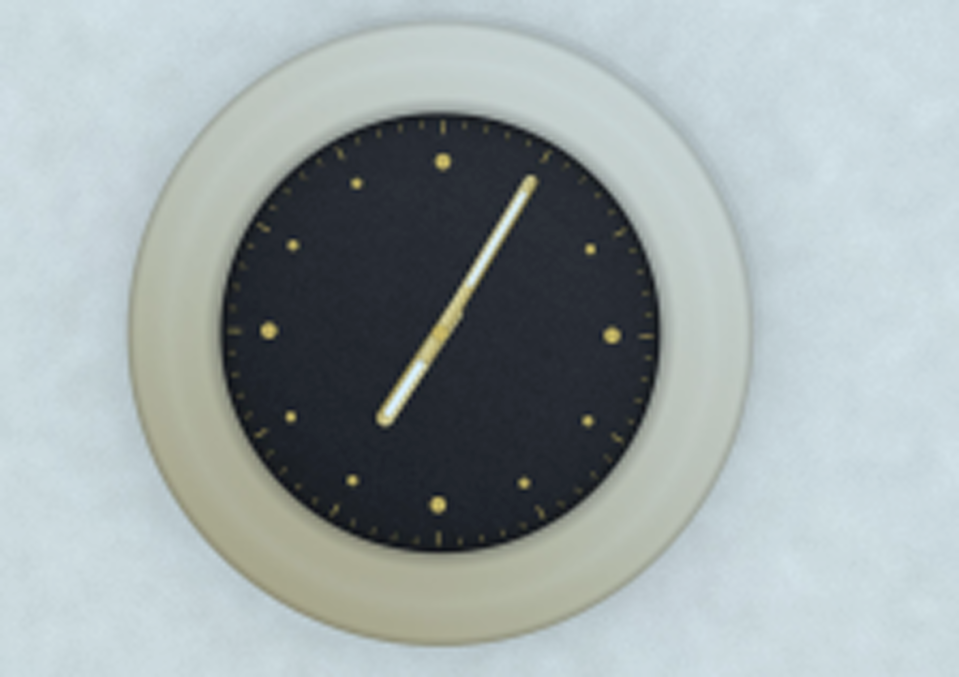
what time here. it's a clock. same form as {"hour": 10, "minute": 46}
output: {"hour": 7, "minute": 5}
